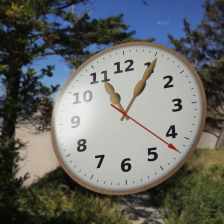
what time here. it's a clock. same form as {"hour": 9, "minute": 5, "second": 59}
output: {"hour": 11, "minute": 5, "second": 22}
